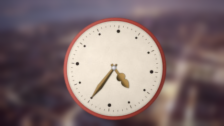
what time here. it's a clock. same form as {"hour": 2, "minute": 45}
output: {"hour": 4, "minute": 35}
